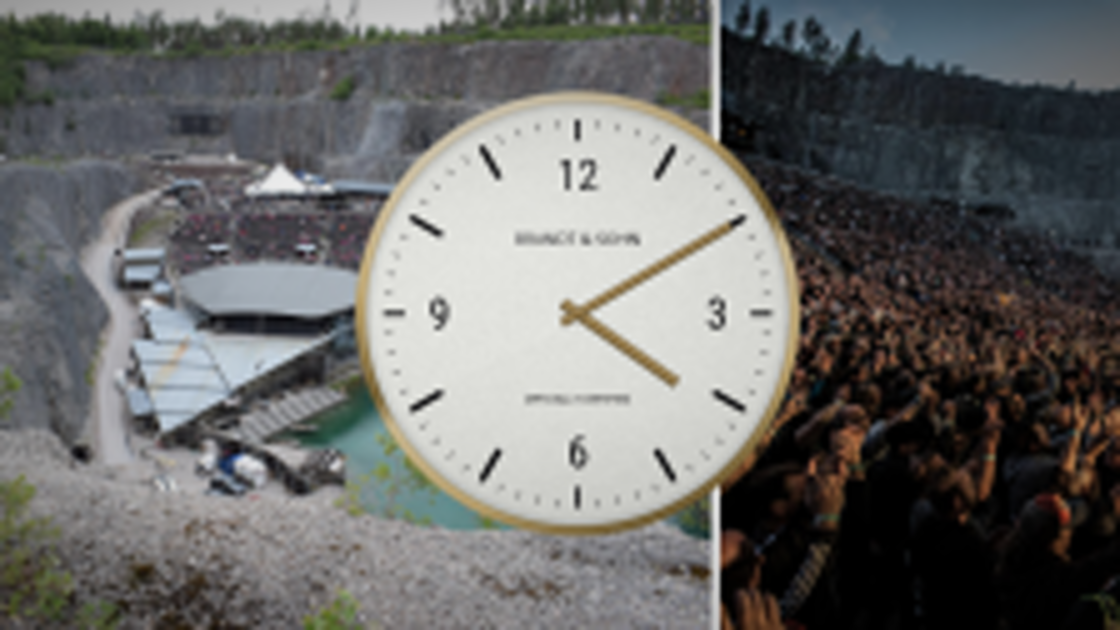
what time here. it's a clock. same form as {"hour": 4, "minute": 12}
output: {"hour": 4, "minute": 10}
